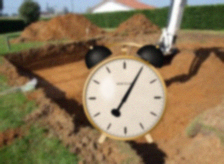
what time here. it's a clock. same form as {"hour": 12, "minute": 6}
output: {"hour": 7, "minute": 5}
